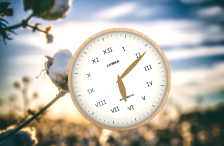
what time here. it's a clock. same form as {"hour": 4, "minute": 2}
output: {"hour": 6, "minute": 11}
